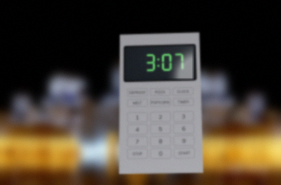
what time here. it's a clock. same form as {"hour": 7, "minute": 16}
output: {"hour": 3, "minute": 7}
